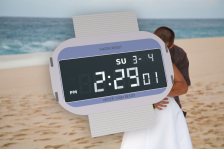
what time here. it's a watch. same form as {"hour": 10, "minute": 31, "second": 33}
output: {"hour": 2, "minute": 29, "second": 1}
